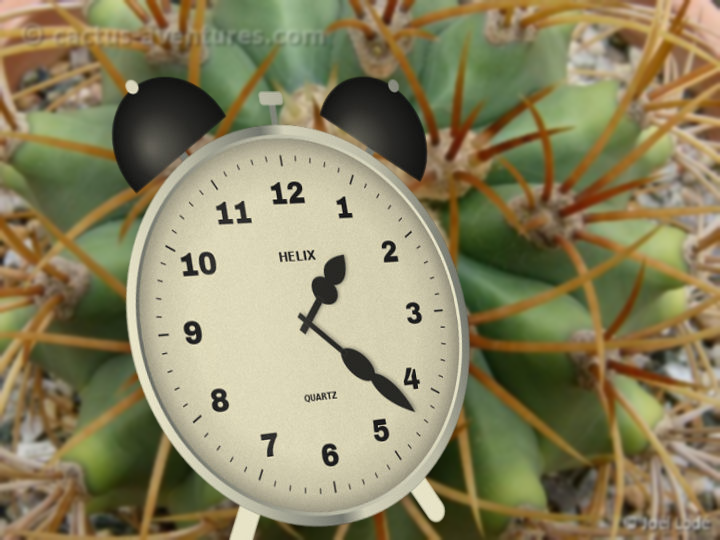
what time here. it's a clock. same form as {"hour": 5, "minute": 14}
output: {"hour": 1, "minute": 22}
